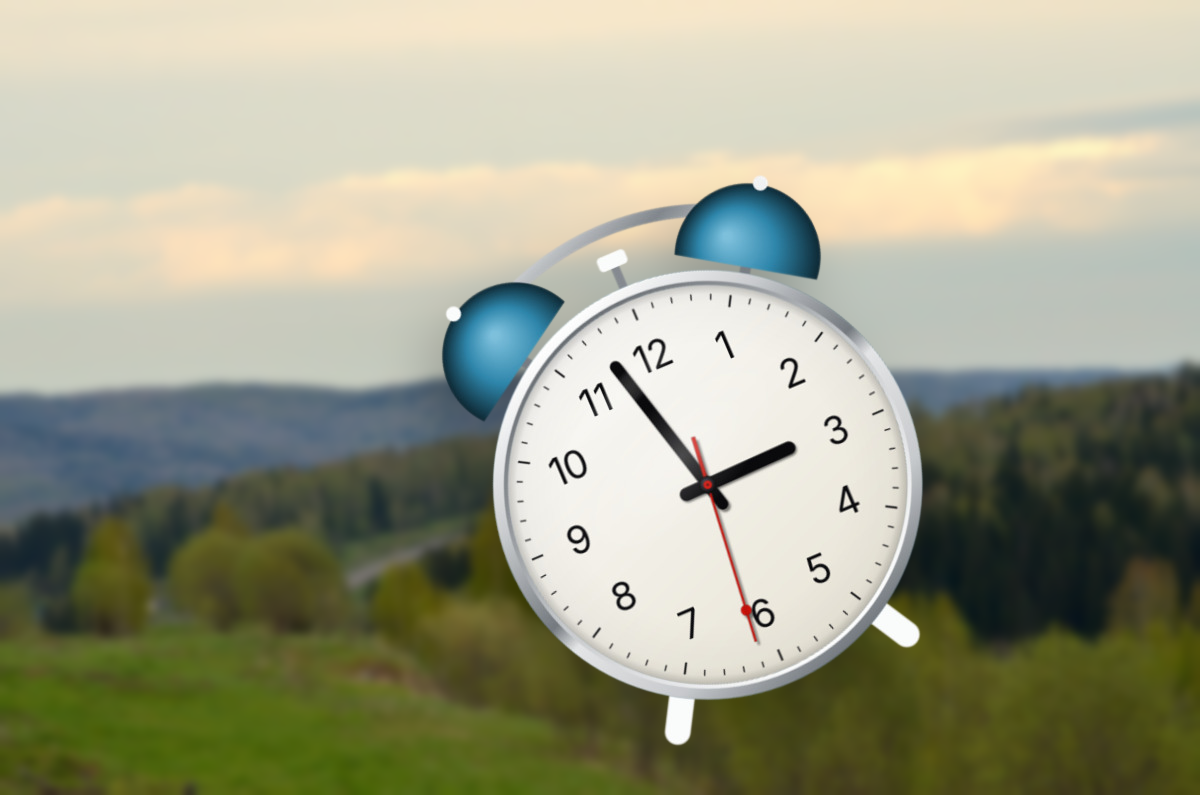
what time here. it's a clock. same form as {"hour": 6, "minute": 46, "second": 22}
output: {"hour": 2, "minute": 57, "second": 31}
